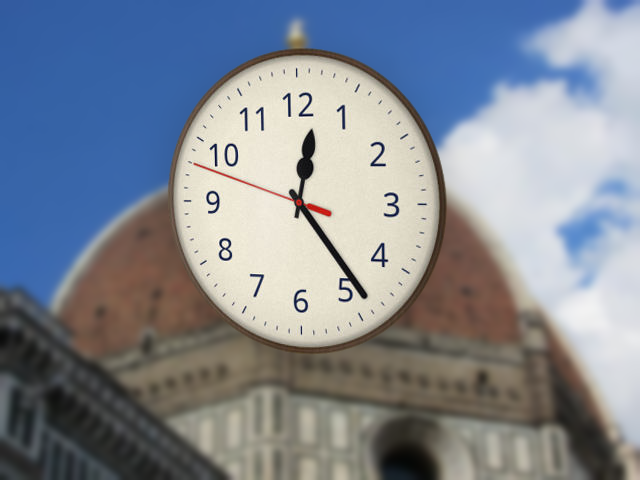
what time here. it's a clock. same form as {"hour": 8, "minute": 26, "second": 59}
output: {"hour": 12, "minute": 23, "second": 48}
